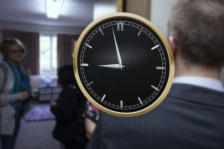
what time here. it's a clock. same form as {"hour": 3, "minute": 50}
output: {"hour": 8, "minute": 58}
